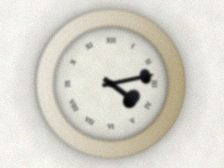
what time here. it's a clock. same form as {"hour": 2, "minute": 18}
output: {"hour": 4, "minute": 13}
